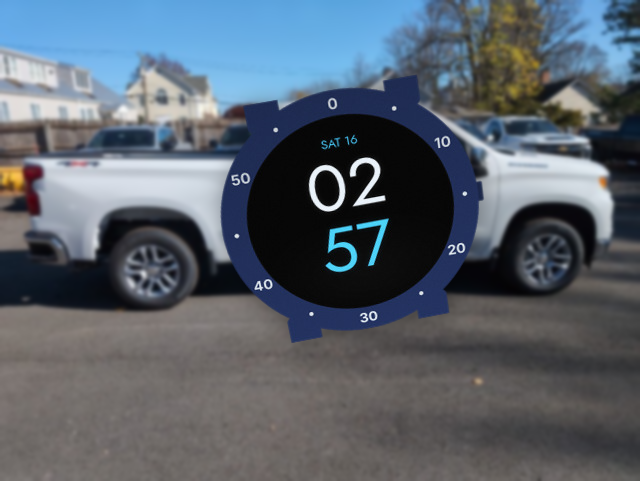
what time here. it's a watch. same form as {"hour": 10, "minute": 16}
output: {"hour": 2, "minute": 57}
